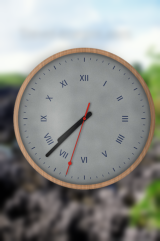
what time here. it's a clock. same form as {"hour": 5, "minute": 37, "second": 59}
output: {"hour": 7, "minute": 37, "second": 33}
